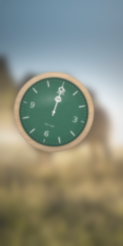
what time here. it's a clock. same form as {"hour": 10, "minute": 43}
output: {"hour": 12, "minute": 0}
